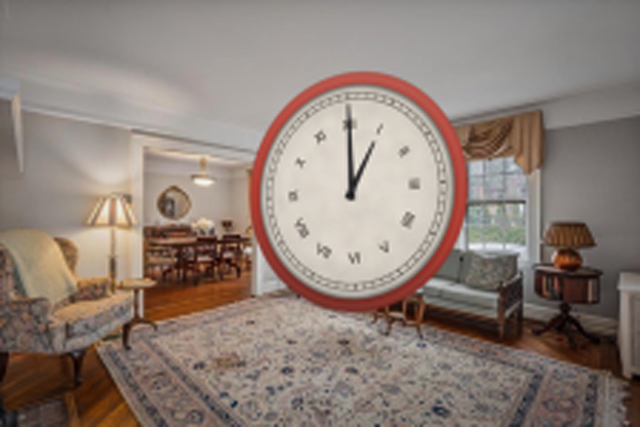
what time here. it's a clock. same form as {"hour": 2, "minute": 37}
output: {"hour": 1, "minute": 0}
